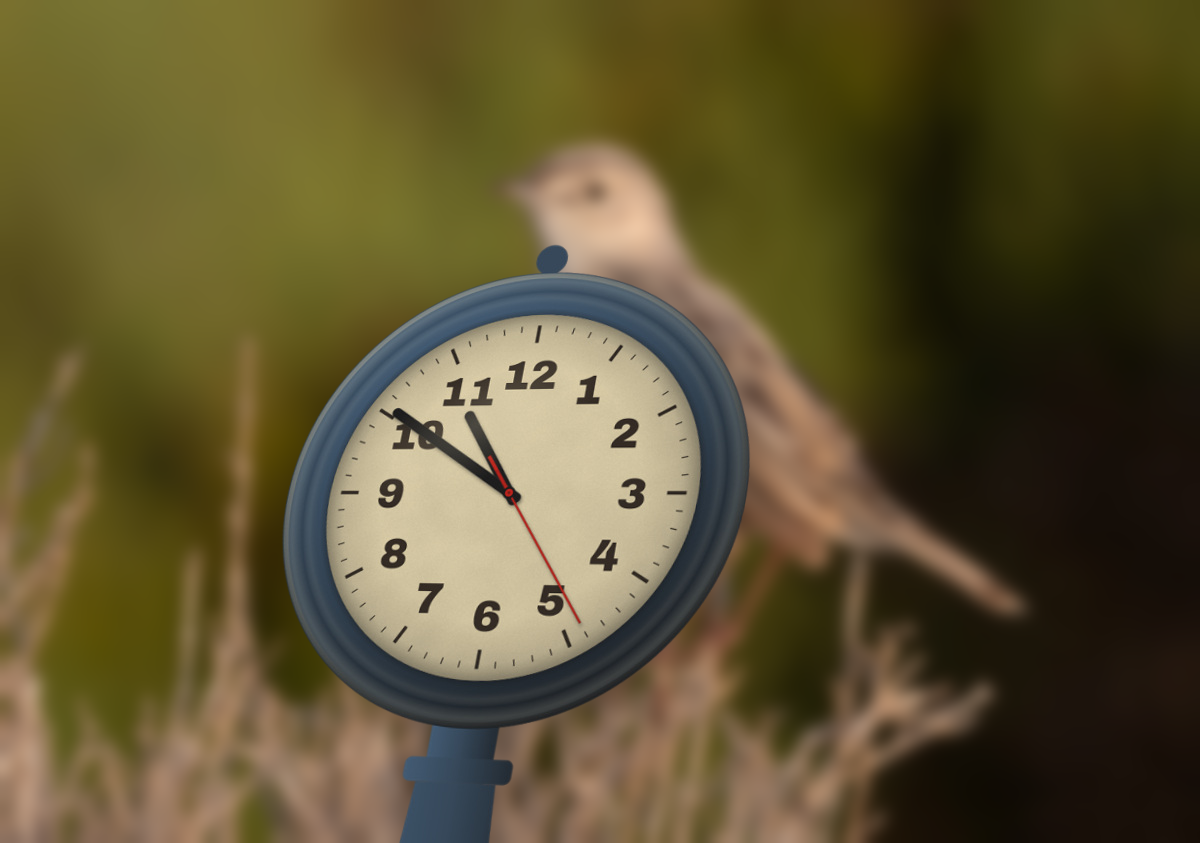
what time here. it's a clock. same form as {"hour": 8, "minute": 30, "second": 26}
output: {"hour": 10, "minute": 50, "second": 24}
